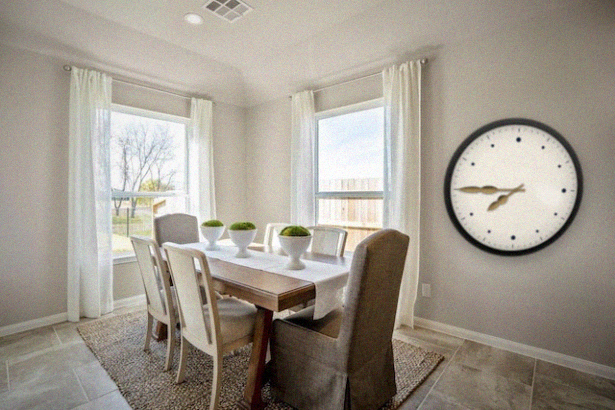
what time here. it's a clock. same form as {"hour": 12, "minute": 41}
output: {"hour": 7, "minute": 45}
